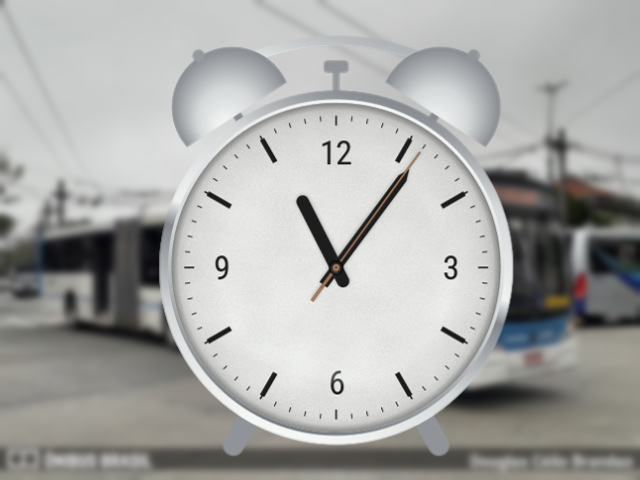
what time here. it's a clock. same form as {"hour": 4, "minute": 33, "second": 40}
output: {"hour": 11, "minute": 6, "second": 6}
